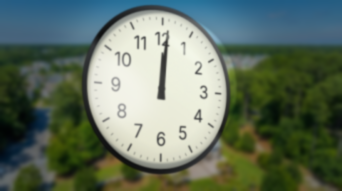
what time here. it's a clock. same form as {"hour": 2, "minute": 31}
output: {"hour": 12, "minute": 1}
